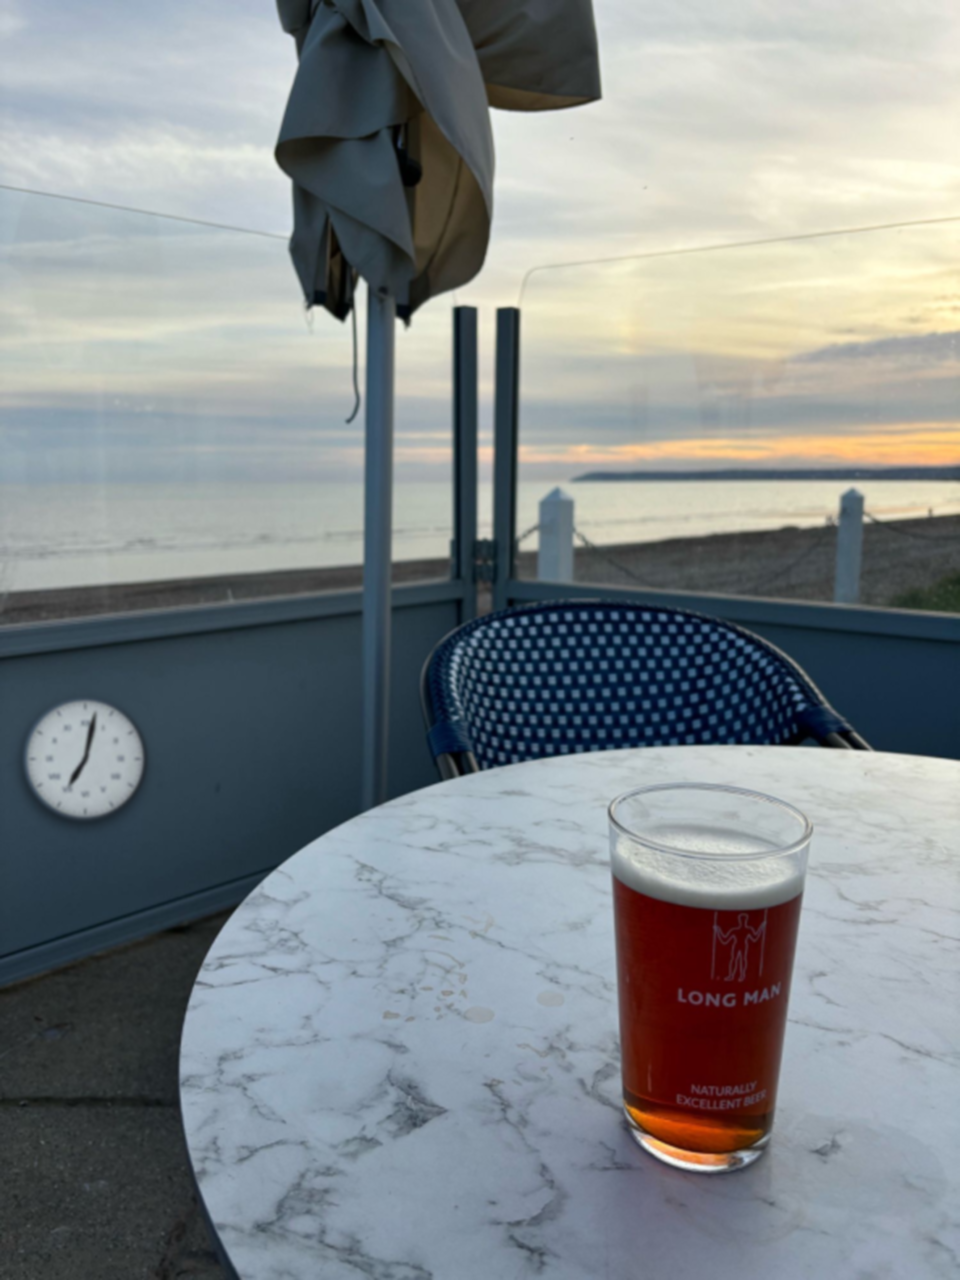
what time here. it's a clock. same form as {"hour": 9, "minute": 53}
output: {"hour": 7, "minute": 2}
